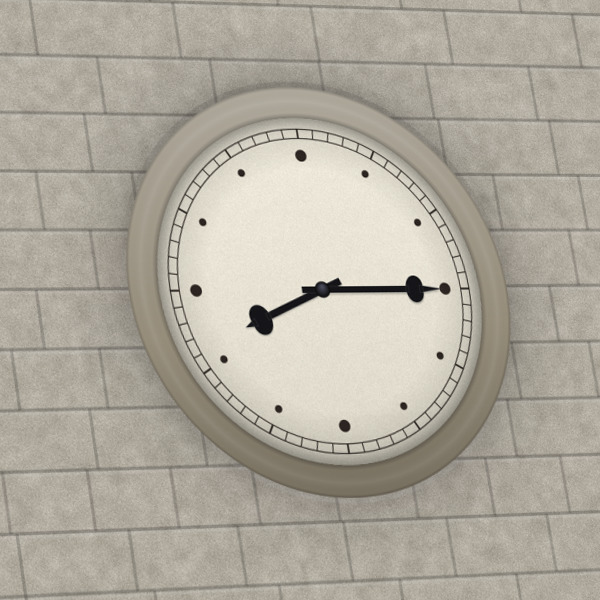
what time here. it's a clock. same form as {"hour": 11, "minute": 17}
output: {"hour": 8, "minute": 15}
